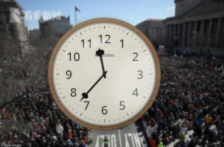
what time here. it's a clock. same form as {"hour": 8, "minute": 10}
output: {"hour": 11, "minute": 37}
